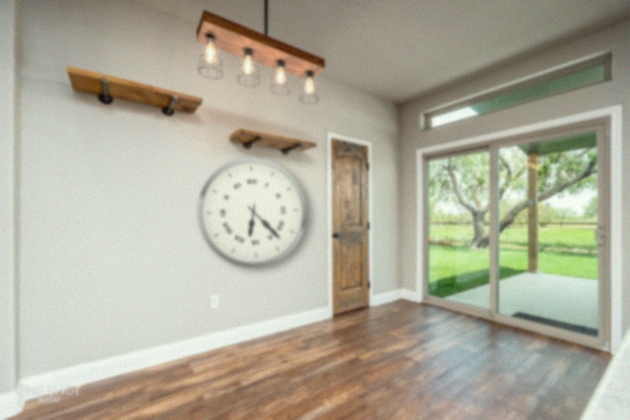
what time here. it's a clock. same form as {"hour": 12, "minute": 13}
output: {"hour": 6, "minute": 23}
